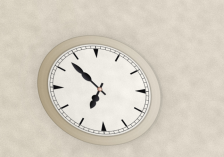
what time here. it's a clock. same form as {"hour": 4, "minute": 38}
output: {"hour": 6, "minute": 53}
